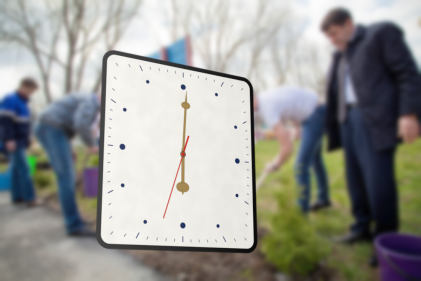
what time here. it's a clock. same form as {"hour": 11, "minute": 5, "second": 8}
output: {"hour": 6, "minute": 0, "second": 33}
